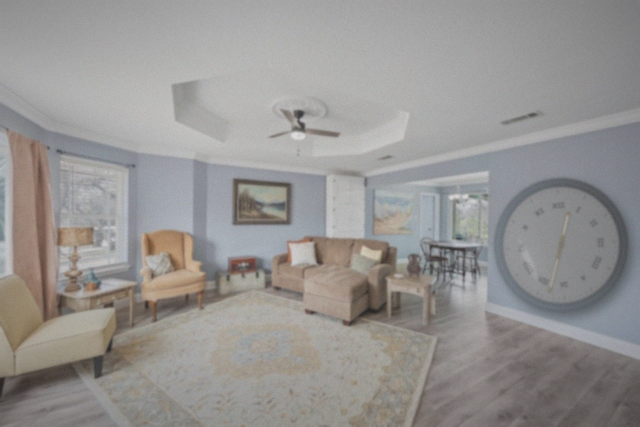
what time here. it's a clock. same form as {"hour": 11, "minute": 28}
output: {"hour": 12, "minute": 33}
